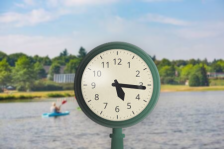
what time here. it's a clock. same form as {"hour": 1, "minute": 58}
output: {"hour": 5, "minute": 16}
